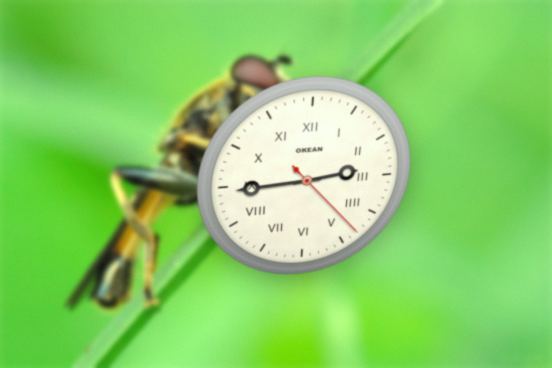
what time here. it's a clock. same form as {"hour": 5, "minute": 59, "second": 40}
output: {"hour": 2, "minute": 44, "second": 23}
